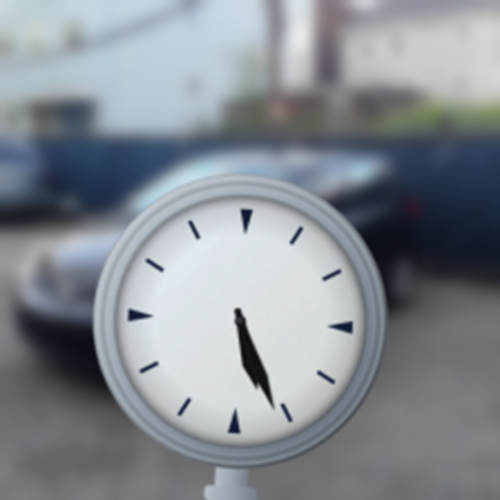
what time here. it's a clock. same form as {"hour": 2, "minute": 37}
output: {"hour": 5, "minute": 26}
